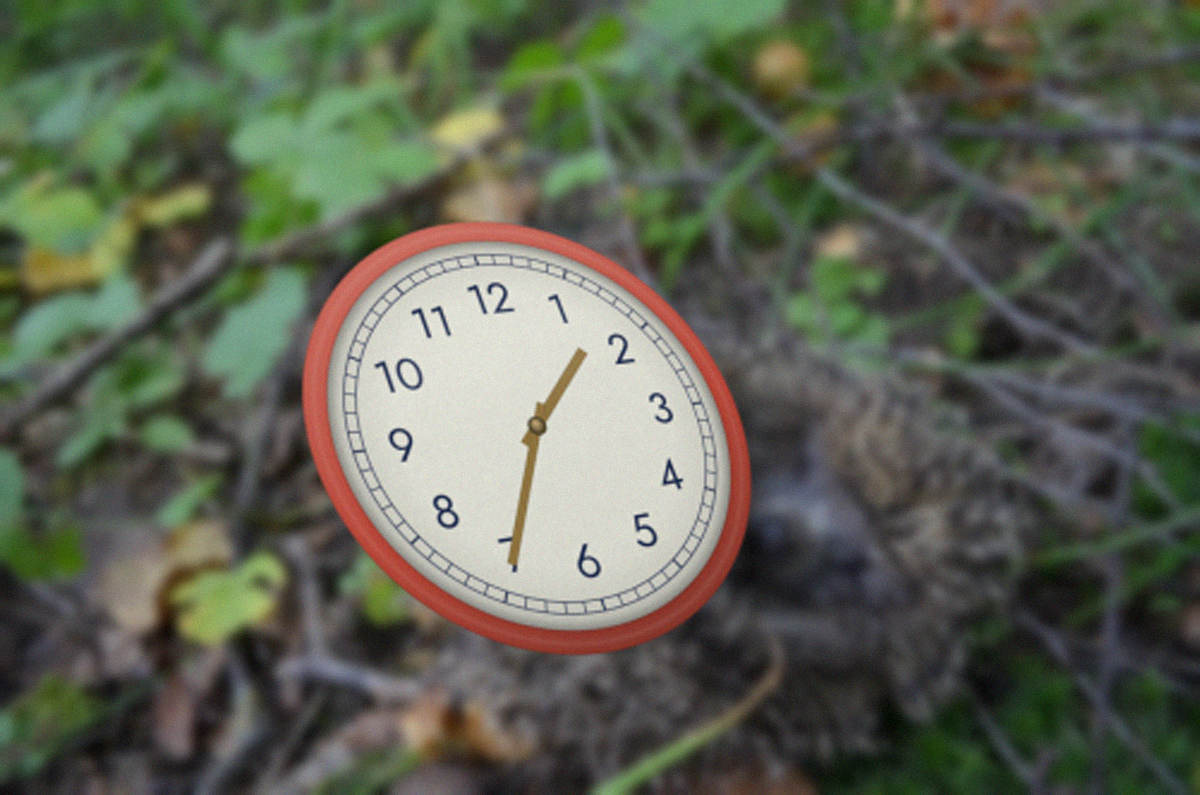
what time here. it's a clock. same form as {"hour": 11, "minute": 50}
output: {"hour": 1, "minute": 35}
